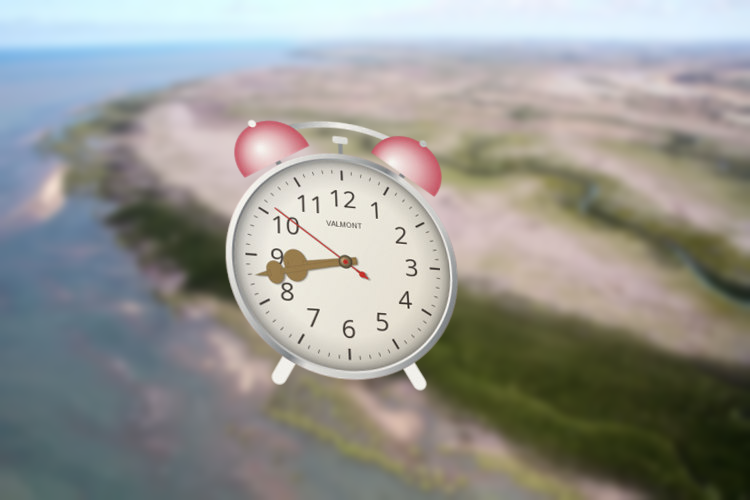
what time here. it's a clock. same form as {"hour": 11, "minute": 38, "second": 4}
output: {"hour": 8, "minute": 42, "second": 51}
